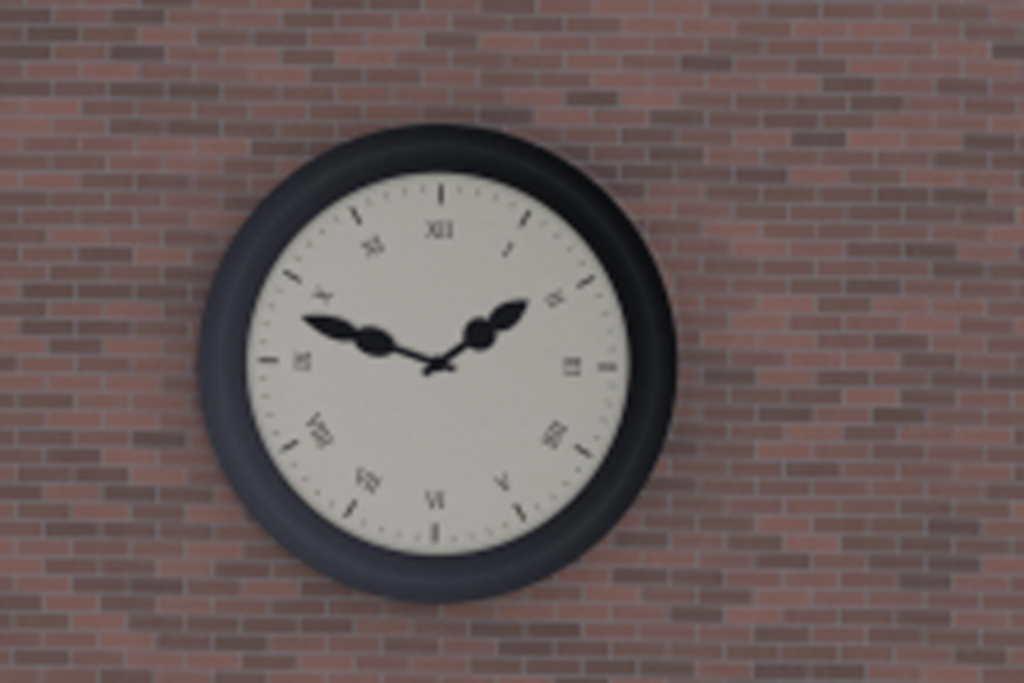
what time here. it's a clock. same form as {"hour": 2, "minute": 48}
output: {"hour": 1, "minute": 48}
